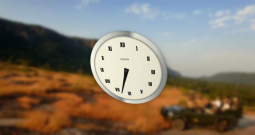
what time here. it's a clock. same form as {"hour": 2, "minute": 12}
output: {"hour": 6, "minute": 33}
